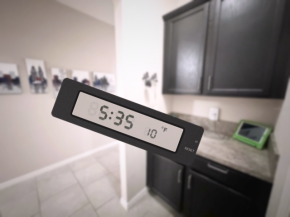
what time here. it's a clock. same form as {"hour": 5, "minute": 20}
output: {"hour": 5, "minute": 35}
